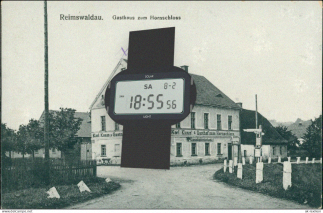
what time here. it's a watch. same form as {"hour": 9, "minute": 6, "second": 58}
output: {"hour": 18, "minute": 55, "second": 56}
